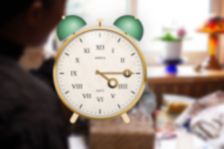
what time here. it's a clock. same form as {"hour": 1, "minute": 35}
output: {"hour": 4, "minute": 15}
